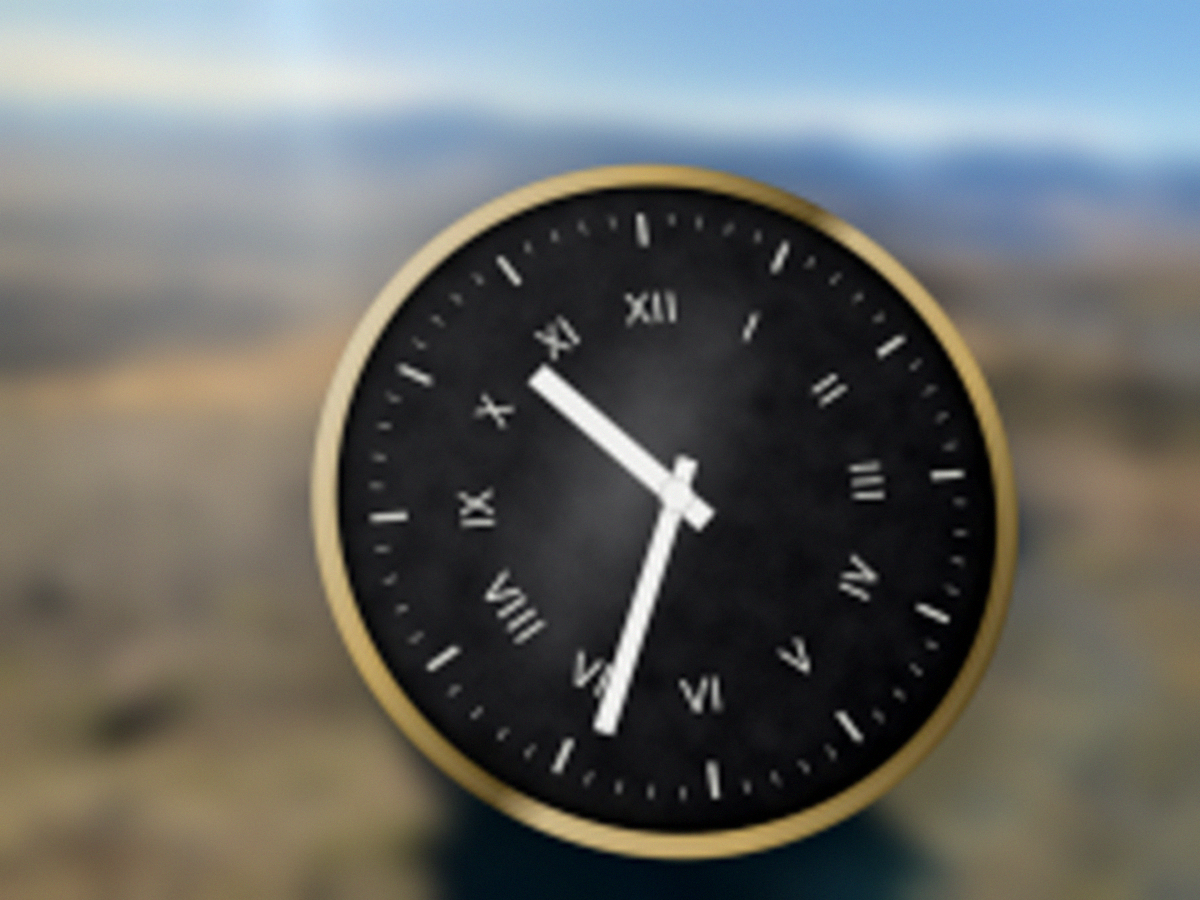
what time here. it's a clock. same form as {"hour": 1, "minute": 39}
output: {"hour": 10, "minute": 34}
